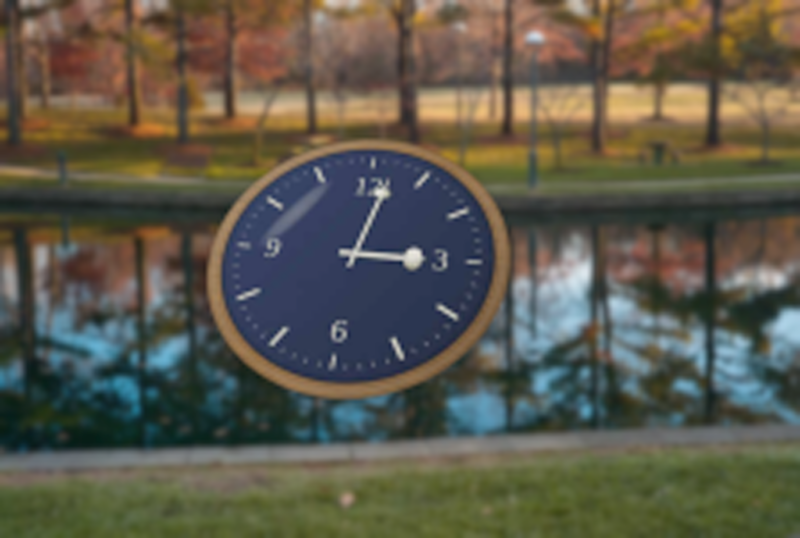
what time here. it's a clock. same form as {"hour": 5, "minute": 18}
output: {"hour": 3, "minute": 2}
